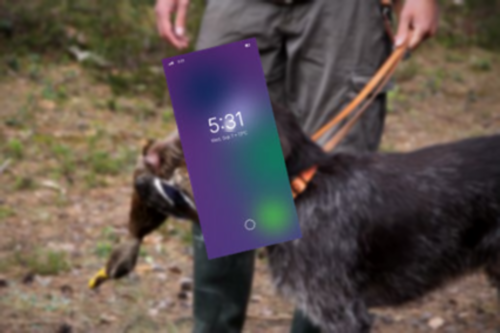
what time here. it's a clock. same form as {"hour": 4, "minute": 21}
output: {"hour": 5, "minute": 31}
